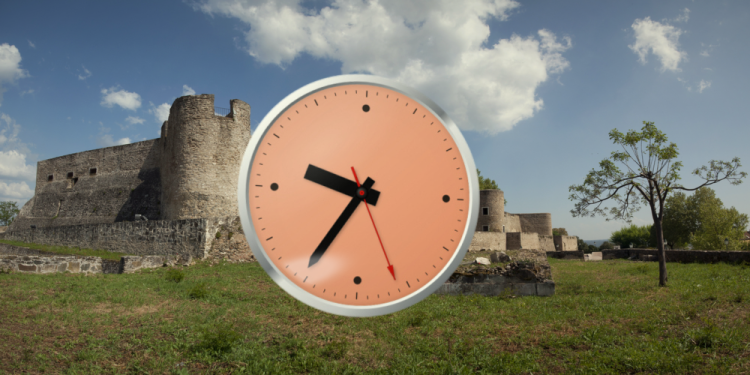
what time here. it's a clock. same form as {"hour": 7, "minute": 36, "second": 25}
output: {"hour": 9, "minute": 35, "second": 26}
